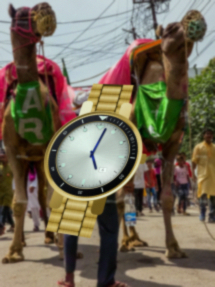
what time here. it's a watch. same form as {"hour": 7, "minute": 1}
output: {"hour": 5, "minute": 2}
